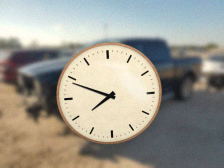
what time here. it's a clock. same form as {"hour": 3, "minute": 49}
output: {"hour": 7, "minute": 49}
